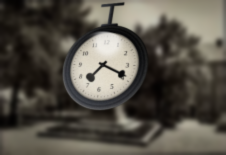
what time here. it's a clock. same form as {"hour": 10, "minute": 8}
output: {"hour": 7, "minute": 19}
